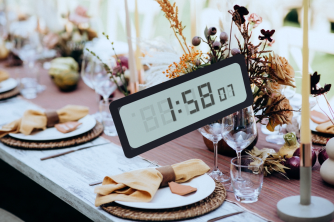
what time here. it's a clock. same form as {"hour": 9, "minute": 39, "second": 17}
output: {"hour": 1, "minute": 58, "second": 7}
